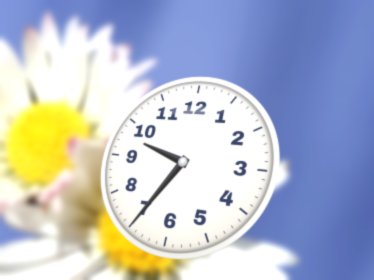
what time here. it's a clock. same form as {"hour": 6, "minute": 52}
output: {"hour": 9, "minute": 35}
